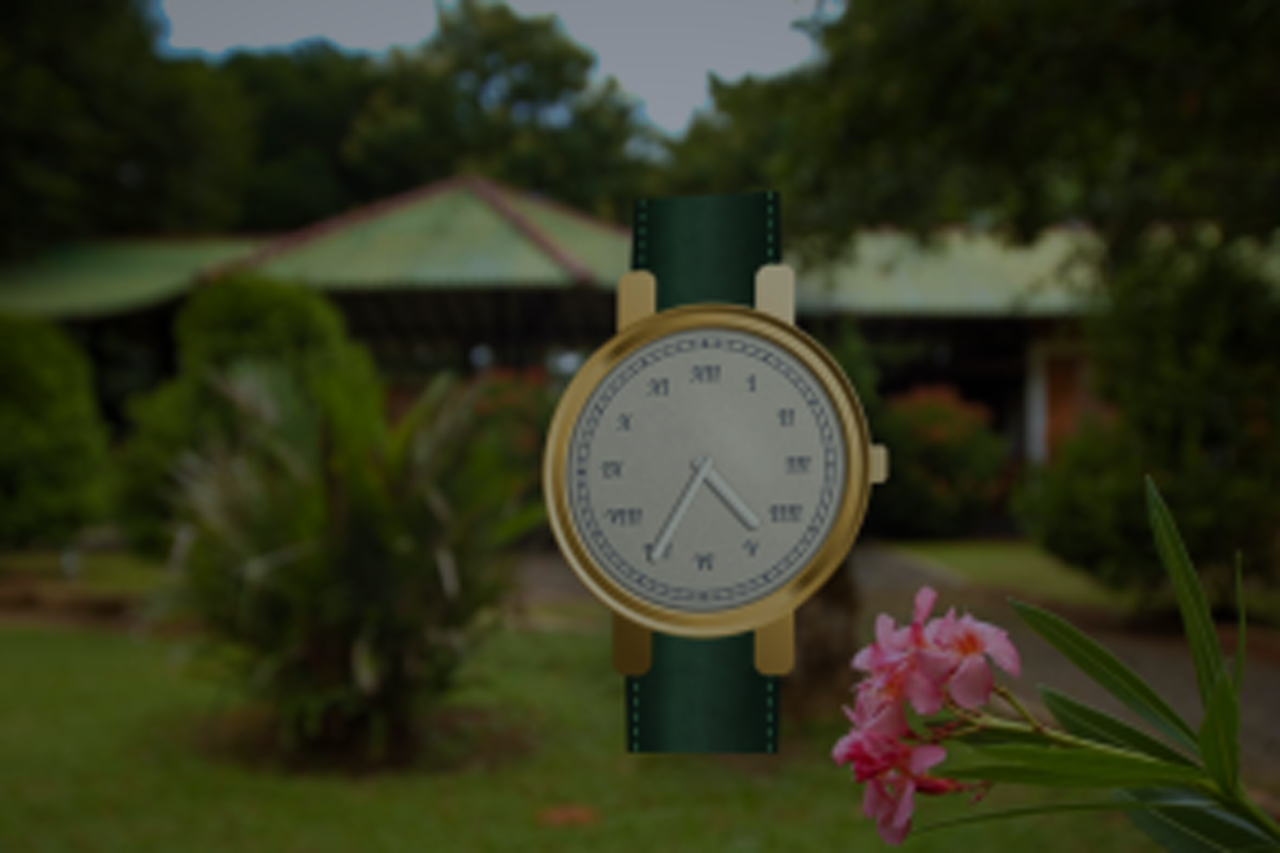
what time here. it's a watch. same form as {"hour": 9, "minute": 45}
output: {"hour": 4, "minute": 35}
